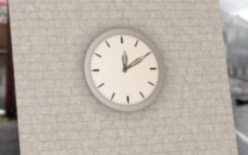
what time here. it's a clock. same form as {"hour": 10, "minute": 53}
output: {"hour": 12, "minute": 10}
